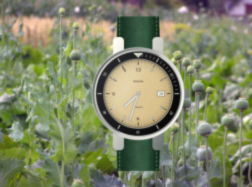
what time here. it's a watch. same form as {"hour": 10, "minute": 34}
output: {"hour": 7, "minute": 33}
